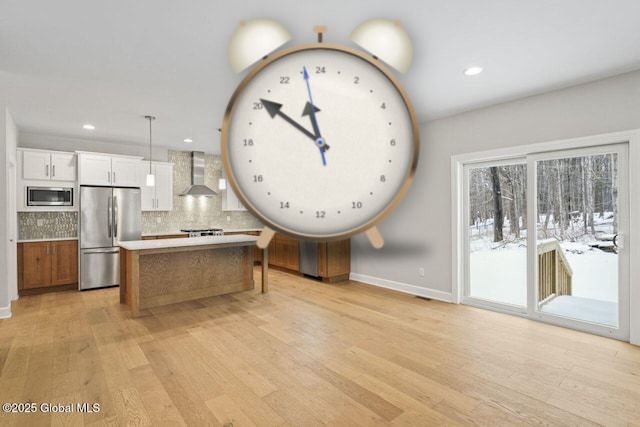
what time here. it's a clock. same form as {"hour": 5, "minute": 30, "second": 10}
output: {"hour": 22, "minute": 50, "second": 58}
